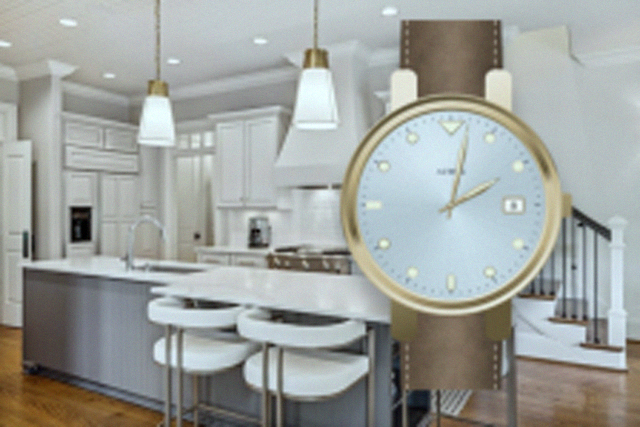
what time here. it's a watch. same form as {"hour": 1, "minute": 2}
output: {"hour": 2, "minute": 2}
